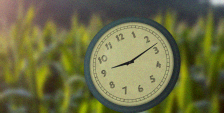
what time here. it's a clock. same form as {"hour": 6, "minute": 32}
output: {"hour": 9, "minute": 13}
